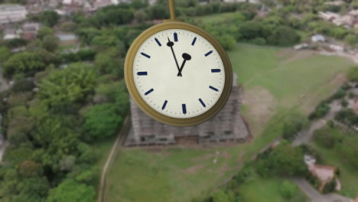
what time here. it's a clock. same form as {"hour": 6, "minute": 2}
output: {"hour": 12, "minute": 58}
